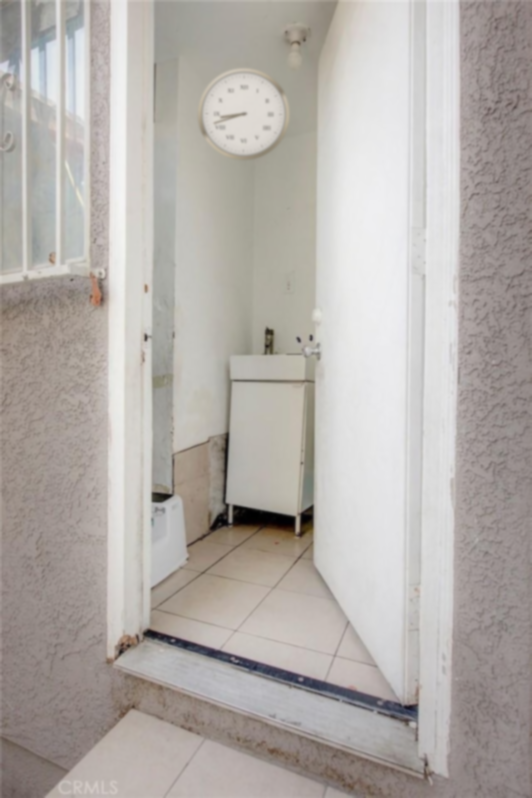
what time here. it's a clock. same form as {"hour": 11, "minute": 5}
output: {"hour": 8, "minute": 42}
